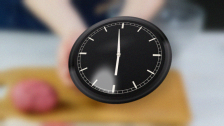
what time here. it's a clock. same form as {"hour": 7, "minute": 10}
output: {"hour": 5, "minute": 59}
